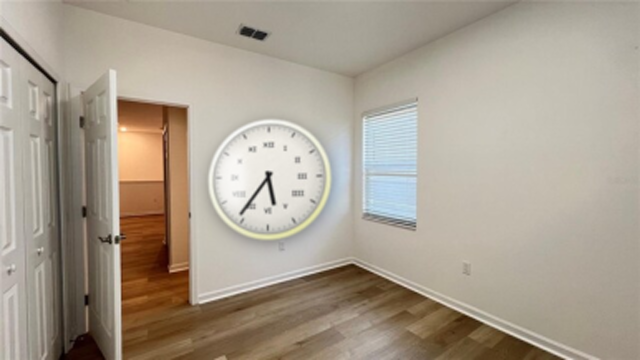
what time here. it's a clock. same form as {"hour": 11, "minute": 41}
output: {"hour": 5, "minute": 36}
